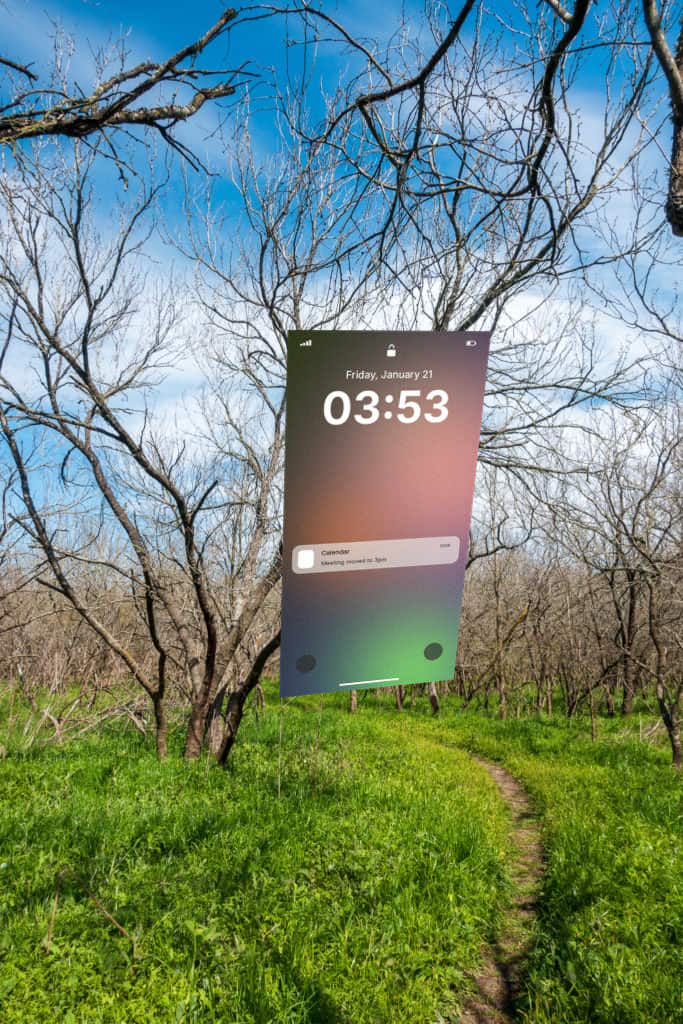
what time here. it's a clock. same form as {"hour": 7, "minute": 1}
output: {"hour": 3, "minute": 53}
